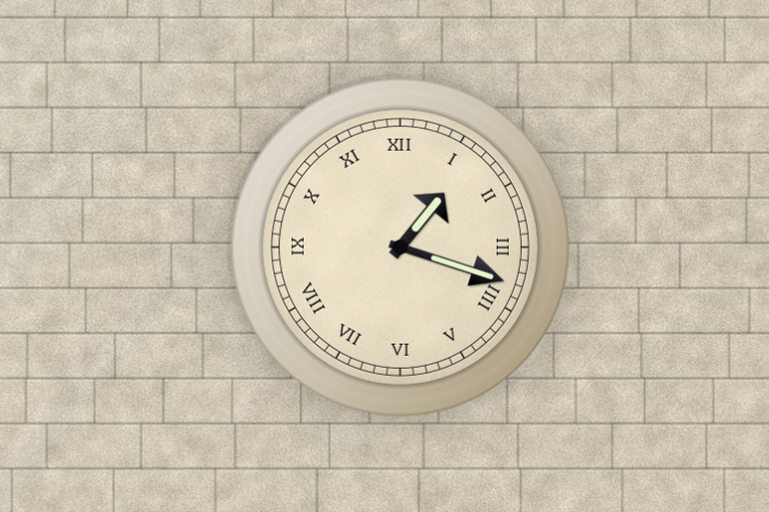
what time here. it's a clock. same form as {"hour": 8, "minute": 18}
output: {"hour": 1, "minute": 18}
